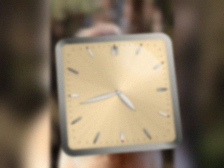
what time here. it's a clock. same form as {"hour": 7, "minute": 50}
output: {"hour": 4, "minute": 43}
